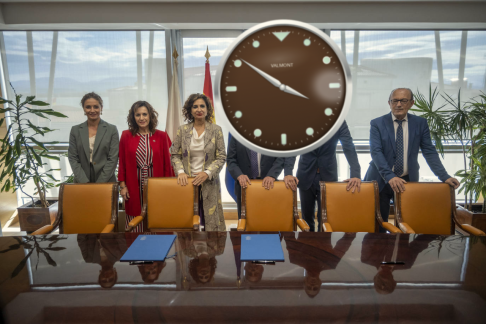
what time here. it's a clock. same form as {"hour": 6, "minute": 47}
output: {"hour": 3, "minute": 51}
